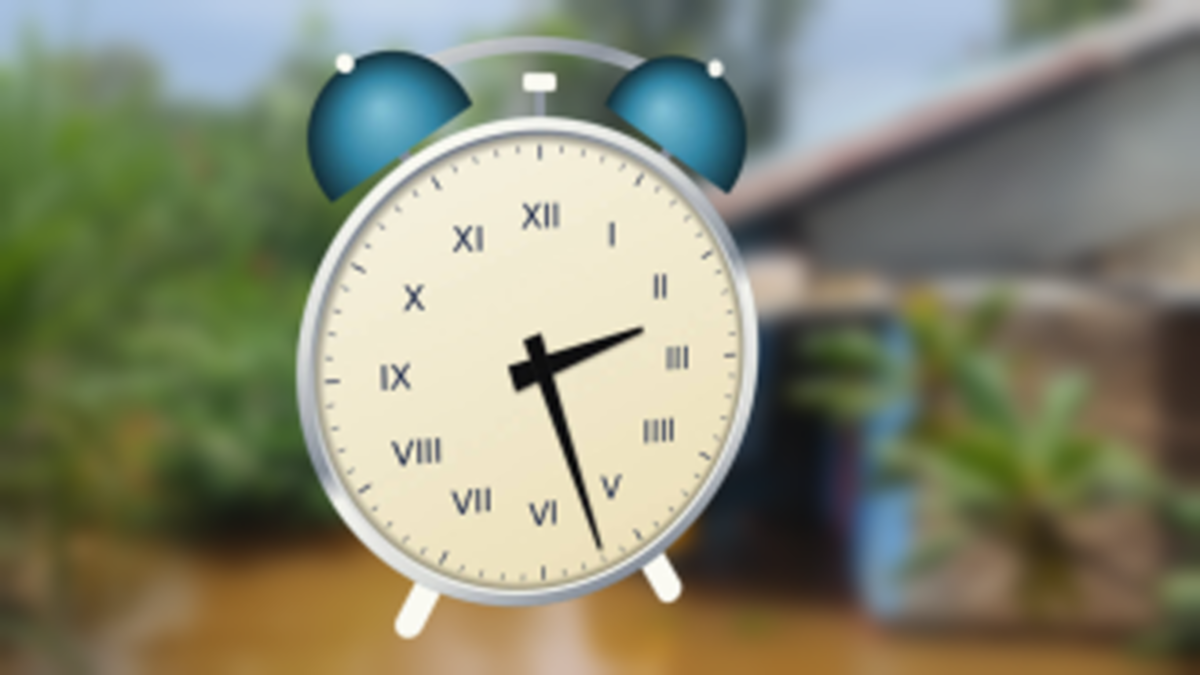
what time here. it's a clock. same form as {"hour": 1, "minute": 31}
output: {"hour": 2, "minute": 27}
